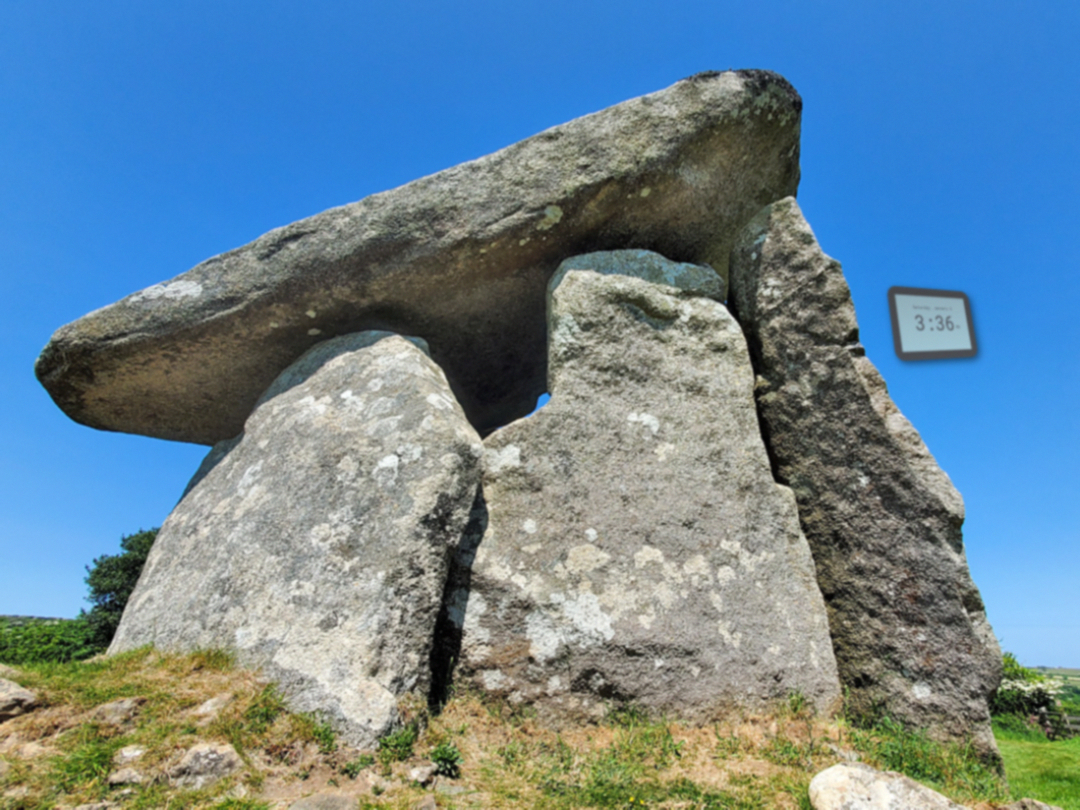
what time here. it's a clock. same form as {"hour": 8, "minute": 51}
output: {"hour": 3, "minute": 36}
